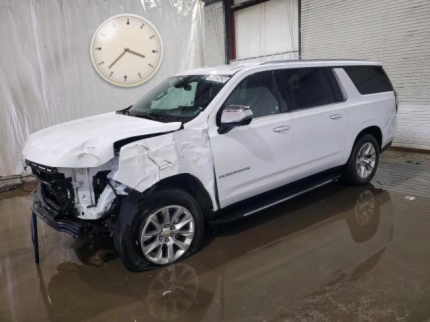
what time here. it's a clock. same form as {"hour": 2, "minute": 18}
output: {"hour": 3, "minute": 37}
